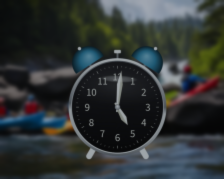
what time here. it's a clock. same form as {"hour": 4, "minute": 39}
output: {"hour": 5, "minute": 1}
